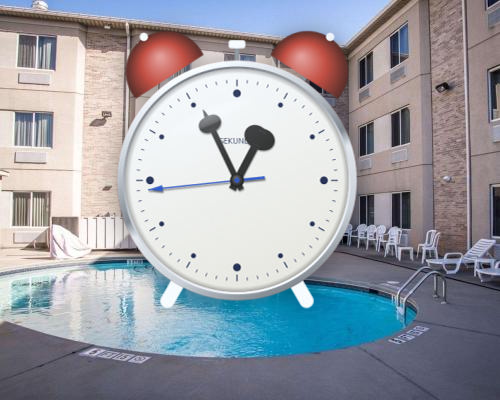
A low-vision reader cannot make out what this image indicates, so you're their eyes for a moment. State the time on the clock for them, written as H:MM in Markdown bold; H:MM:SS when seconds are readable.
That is **12:55:44**
